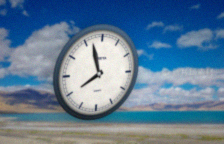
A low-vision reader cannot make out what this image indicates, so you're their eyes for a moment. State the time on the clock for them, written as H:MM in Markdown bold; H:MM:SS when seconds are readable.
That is **7:57**
